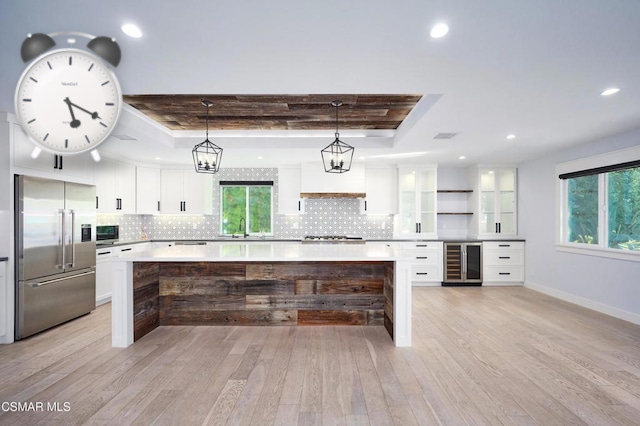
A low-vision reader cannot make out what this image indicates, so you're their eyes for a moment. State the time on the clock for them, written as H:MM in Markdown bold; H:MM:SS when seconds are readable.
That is **5:19**
